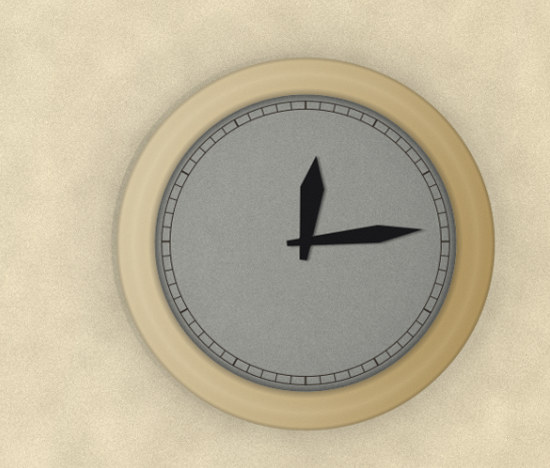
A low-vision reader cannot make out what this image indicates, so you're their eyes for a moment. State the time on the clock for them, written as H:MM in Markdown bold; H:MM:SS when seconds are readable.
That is **12:14**
